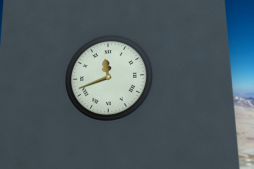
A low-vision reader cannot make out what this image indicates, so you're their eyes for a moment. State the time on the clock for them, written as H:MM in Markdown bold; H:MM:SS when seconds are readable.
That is **11:42**
